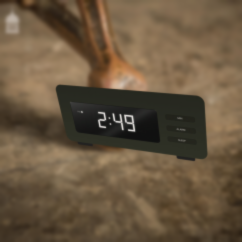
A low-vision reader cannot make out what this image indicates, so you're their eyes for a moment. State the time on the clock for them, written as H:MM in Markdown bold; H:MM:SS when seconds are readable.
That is **2:49**
